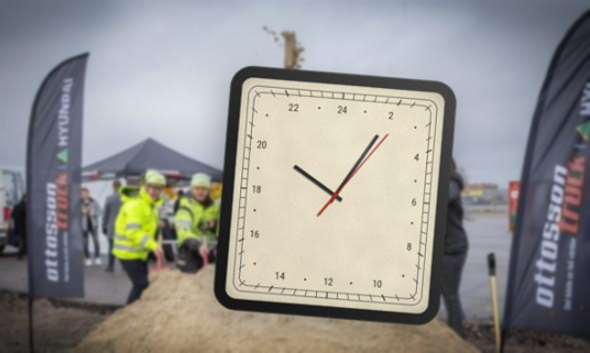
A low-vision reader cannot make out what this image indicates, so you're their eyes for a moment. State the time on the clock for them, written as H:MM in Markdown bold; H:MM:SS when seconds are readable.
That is **20:05:06**
